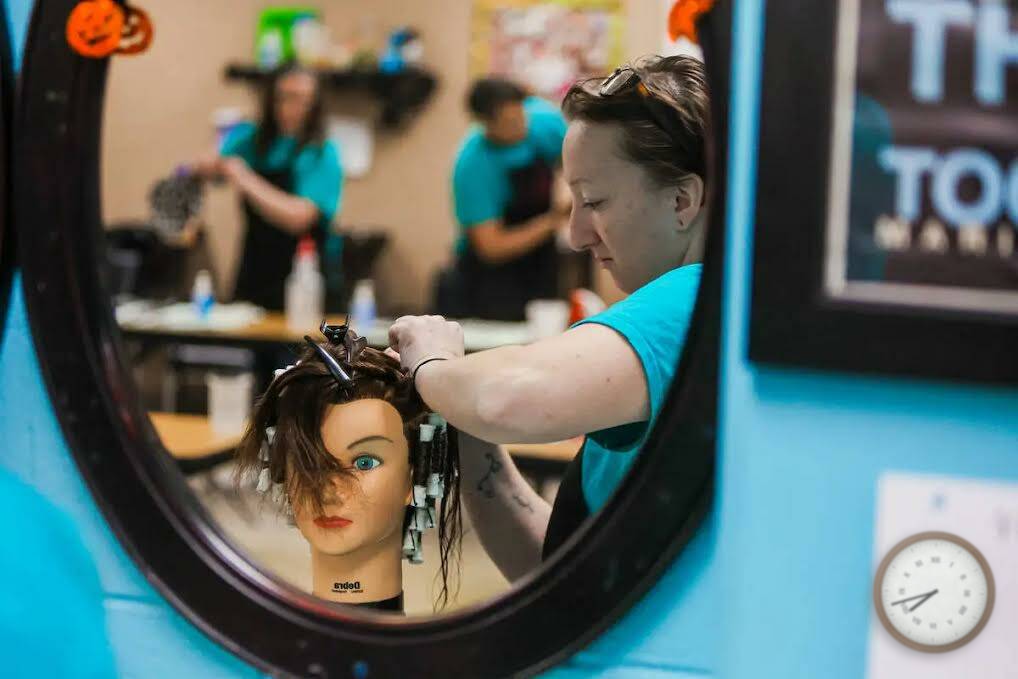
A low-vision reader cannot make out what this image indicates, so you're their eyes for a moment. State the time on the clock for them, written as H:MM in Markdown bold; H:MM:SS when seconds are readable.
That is **7:42**
